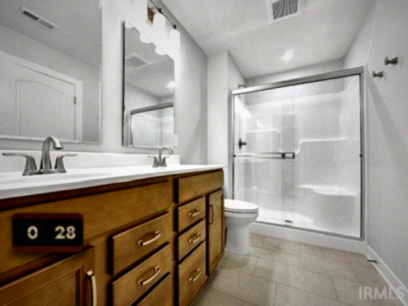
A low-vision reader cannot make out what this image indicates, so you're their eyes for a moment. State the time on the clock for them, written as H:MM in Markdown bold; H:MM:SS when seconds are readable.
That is **0:28**
